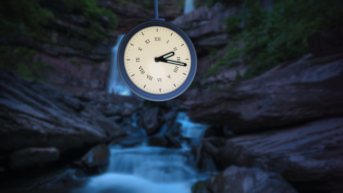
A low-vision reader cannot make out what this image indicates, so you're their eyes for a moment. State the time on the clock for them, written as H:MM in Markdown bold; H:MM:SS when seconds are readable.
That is **2:17**
